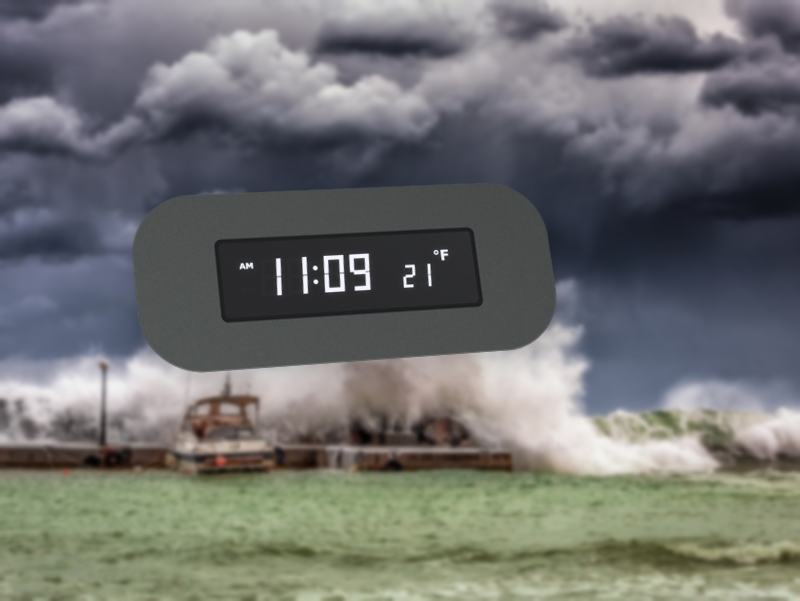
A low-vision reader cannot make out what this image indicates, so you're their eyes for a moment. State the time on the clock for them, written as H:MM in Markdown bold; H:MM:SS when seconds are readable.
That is **11:09**
